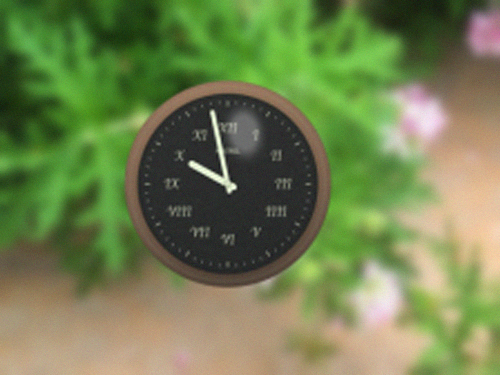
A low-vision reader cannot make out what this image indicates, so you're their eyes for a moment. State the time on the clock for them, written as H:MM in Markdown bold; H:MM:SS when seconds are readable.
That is **9:58**
